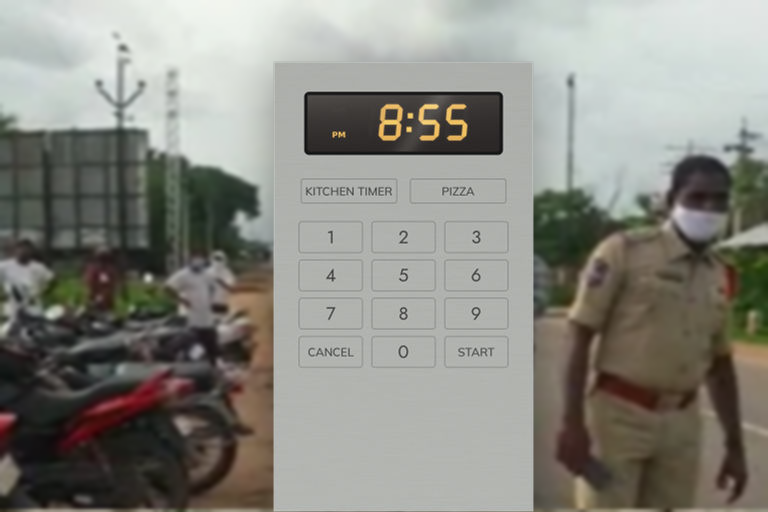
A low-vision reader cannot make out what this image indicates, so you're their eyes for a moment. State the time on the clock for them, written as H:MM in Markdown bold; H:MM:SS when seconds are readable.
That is **8:55**
